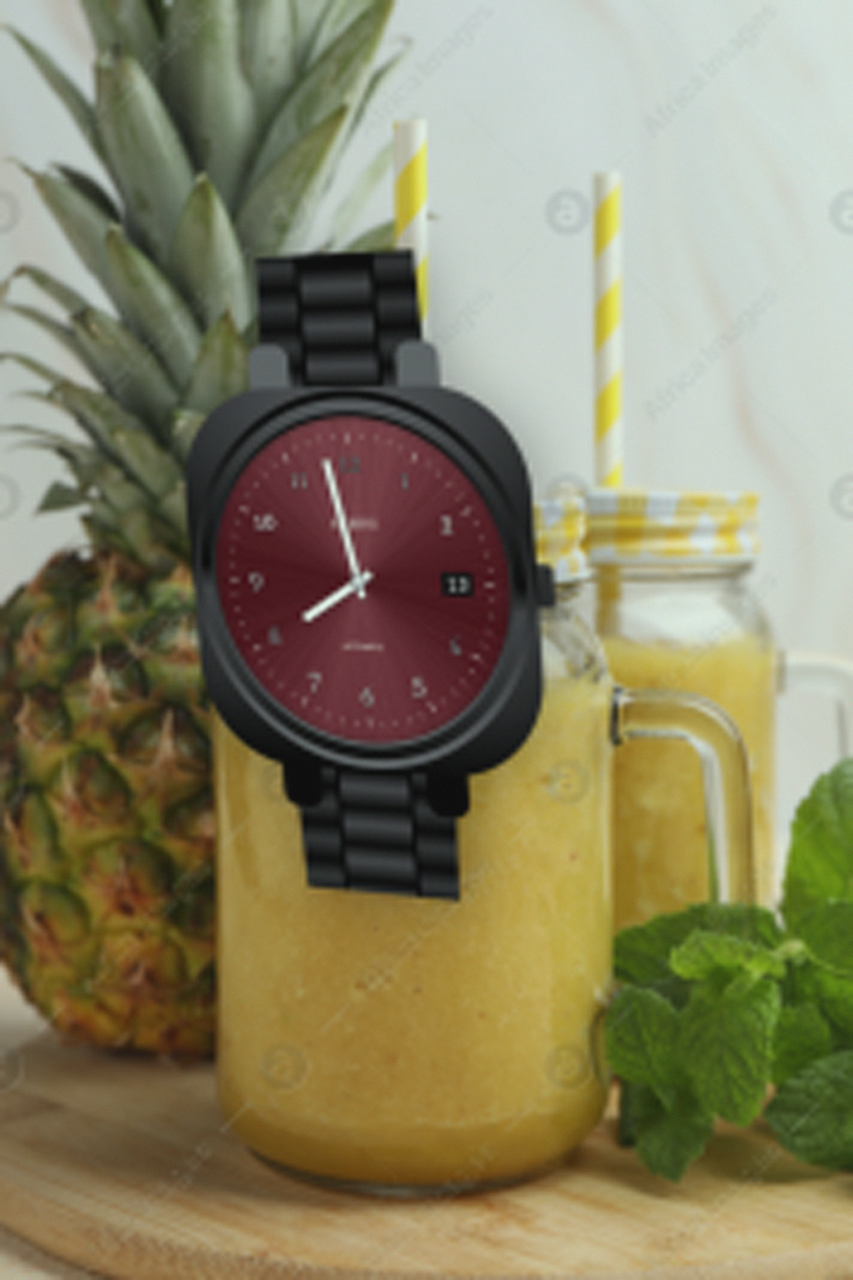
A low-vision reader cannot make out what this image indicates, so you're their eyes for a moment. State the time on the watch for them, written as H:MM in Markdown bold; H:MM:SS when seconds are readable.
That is **7:58**
